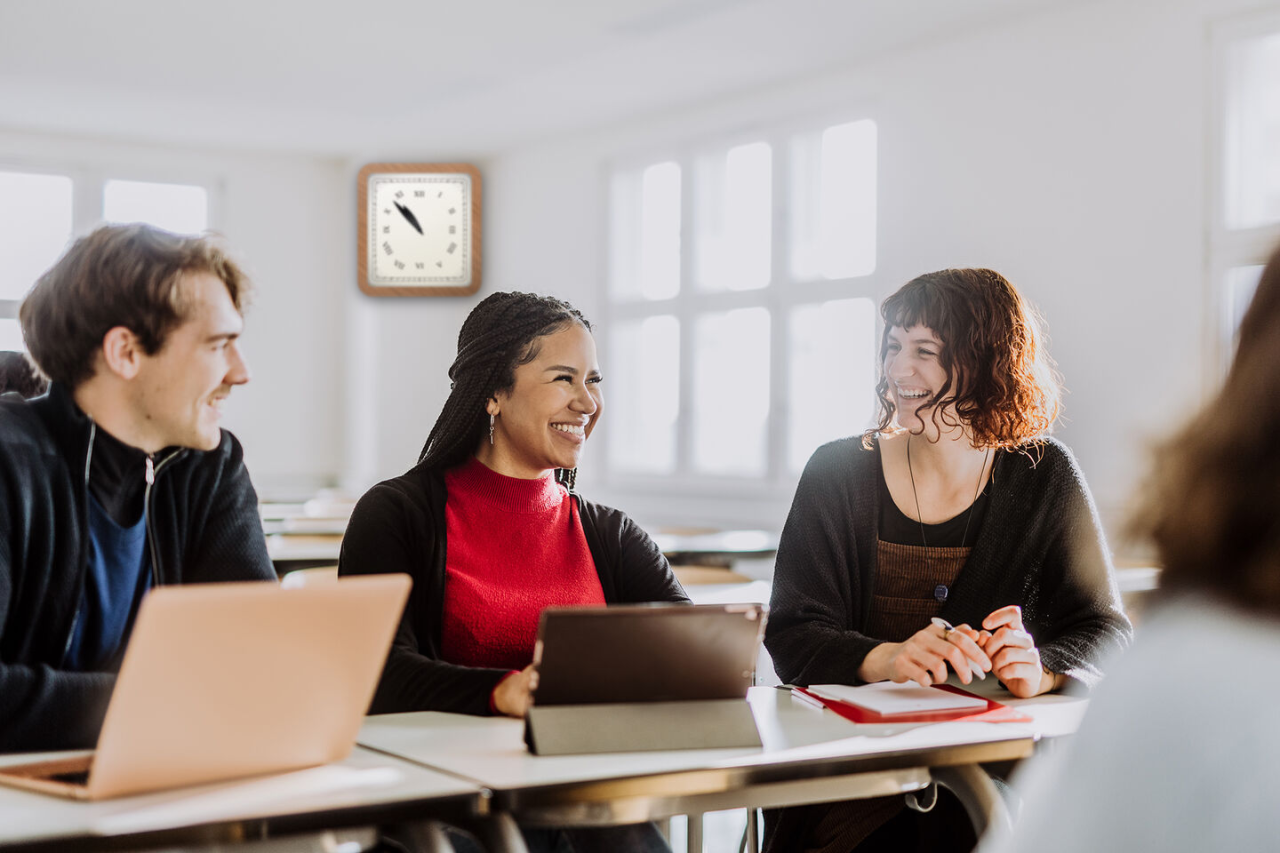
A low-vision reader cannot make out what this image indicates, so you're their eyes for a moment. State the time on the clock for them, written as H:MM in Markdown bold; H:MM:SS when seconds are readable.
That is **10:53**
